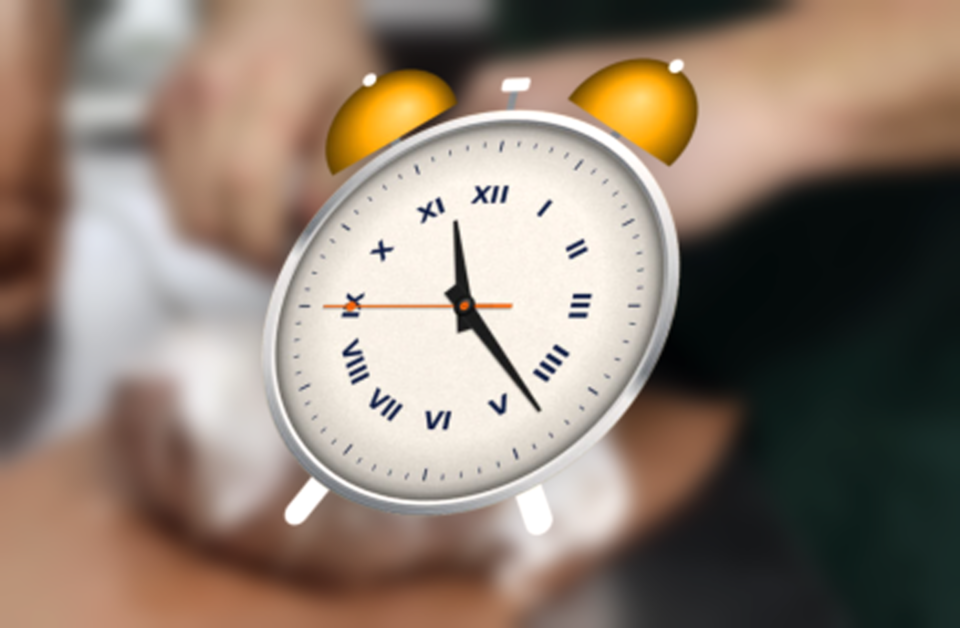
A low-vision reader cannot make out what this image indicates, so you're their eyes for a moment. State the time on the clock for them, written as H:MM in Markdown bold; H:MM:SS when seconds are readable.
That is **11:22:45**
